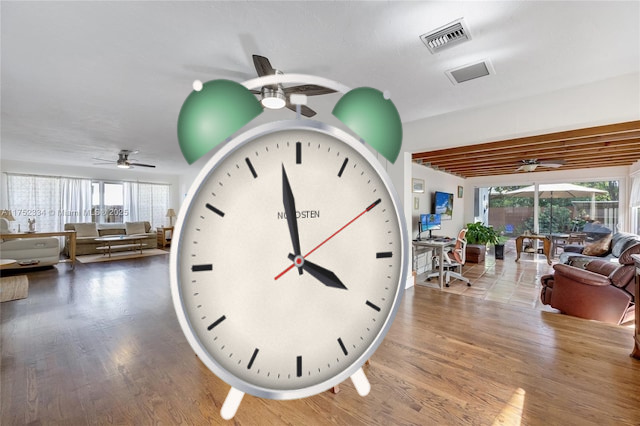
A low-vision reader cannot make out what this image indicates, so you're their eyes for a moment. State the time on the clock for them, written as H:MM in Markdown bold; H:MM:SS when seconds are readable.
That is **3:58:10**
